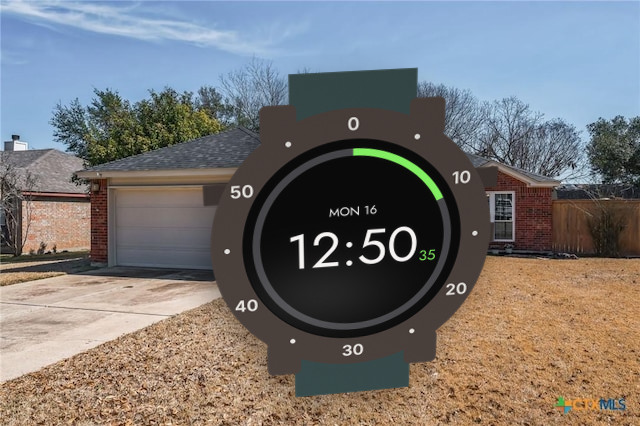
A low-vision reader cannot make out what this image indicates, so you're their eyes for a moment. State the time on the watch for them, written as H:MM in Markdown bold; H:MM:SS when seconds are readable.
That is **12:50:35**
